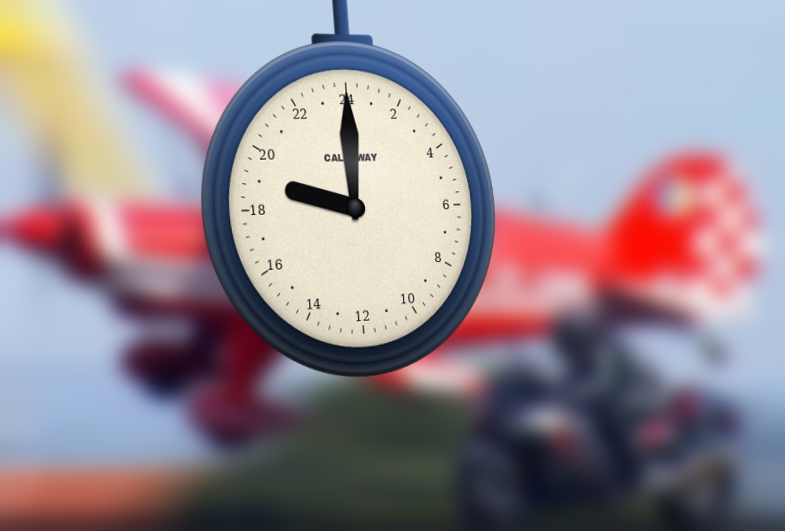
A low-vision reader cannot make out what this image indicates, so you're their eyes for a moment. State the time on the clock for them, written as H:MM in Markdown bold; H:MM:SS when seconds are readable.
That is **19:00**
